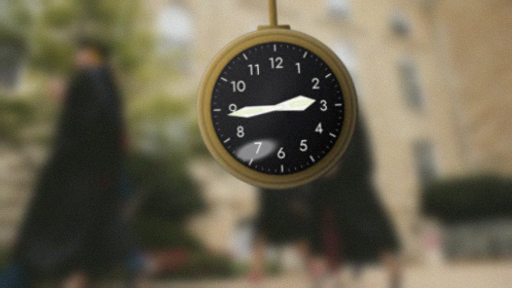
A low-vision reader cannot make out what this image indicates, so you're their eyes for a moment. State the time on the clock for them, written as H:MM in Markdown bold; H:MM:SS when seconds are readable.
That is **2:44**
